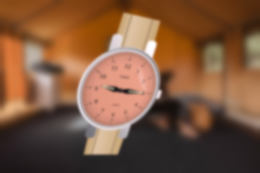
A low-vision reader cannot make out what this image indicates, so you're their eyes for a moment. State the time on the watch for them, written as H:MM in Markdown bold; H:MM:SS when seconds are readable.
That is **9:15**
